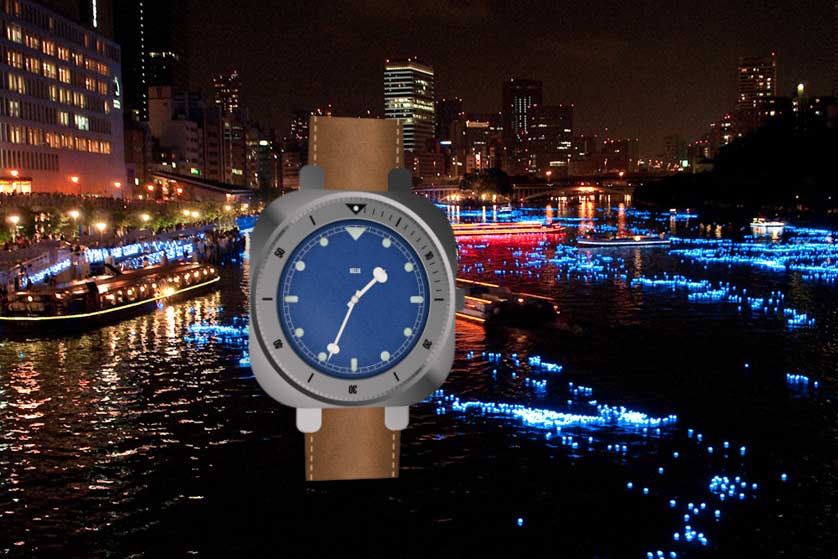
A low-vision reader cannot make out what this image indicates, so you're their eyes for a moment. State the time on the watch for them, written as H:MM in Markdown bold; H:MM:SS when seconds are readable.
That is **1:34**
